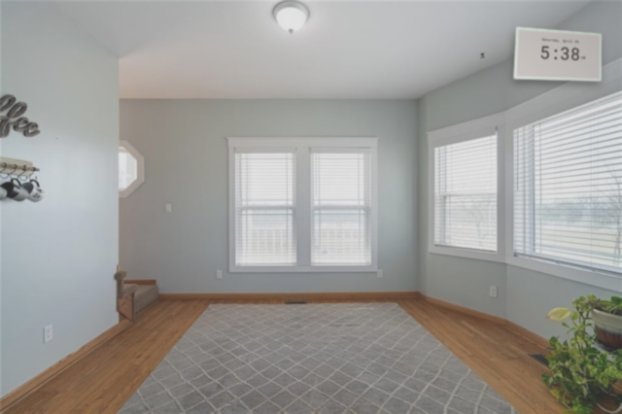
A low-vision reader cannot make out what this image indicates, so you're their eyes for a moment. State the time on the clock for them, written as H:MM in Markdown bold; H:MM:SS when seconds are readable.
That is **5:38**
